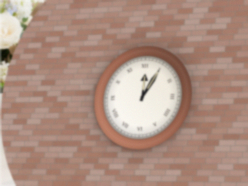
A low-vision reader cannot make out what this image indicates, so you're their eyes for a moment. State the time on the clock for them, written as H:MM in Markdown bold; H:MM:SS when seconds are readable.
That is **12:05**
